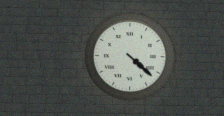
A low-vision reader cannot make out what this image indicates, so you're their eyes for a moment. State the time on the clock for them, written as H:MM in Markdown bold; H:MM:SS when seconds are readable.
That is **4:22**
